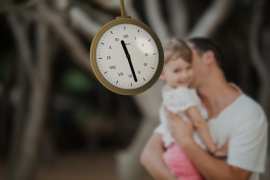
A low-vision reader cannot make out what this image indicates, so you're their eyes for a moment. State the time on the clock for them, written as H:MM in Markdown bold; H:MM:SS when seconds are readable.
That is **11:28**
